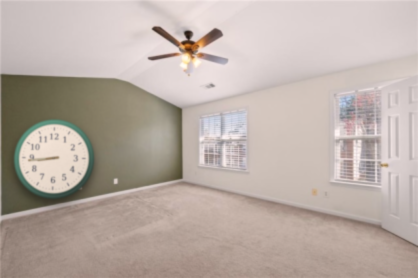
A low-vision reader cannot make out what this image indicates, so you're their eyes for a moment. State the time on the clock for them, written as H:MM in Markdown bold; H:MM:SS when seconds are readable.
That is **8:44**
